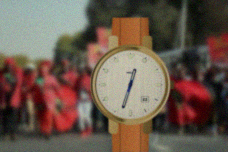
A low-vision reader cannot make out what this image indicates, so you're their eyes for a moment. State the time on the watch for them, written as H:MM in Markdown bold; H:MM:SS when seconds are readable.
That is **12:33**
